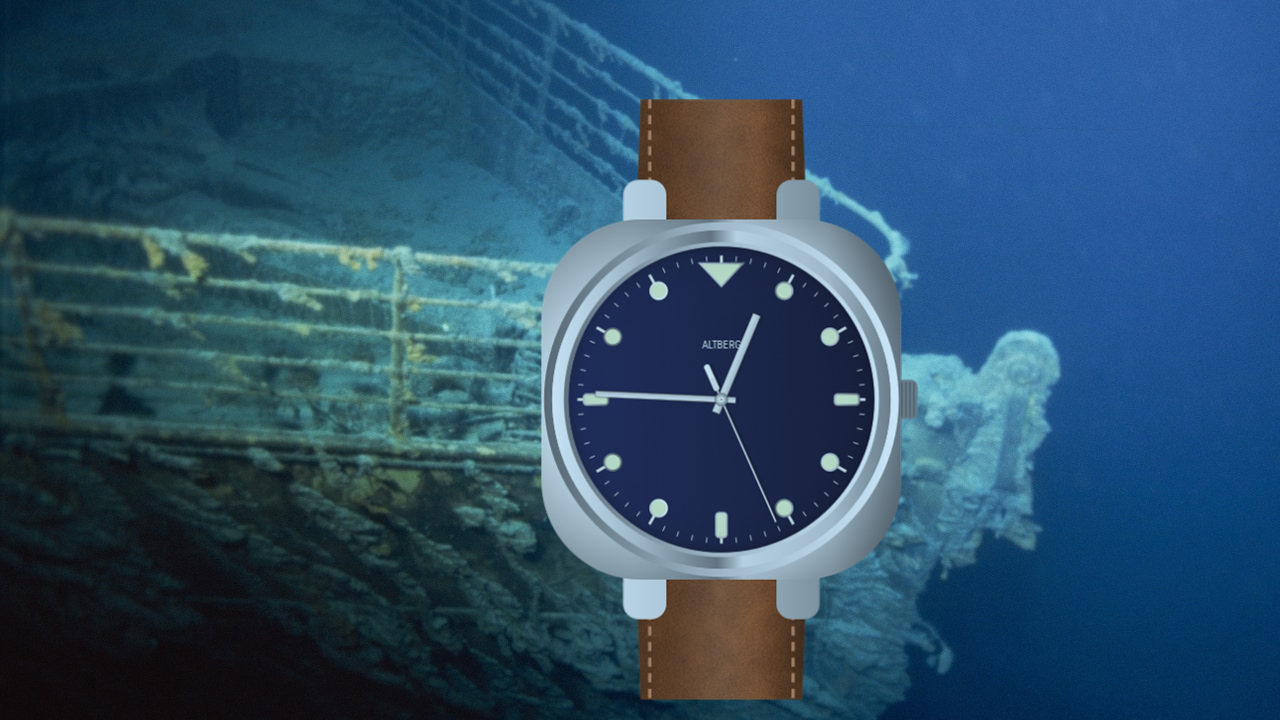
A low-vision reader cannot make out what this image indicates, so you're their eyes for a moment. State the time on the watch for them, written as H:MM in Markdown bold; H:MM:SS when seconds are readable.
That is **12:45:26**
